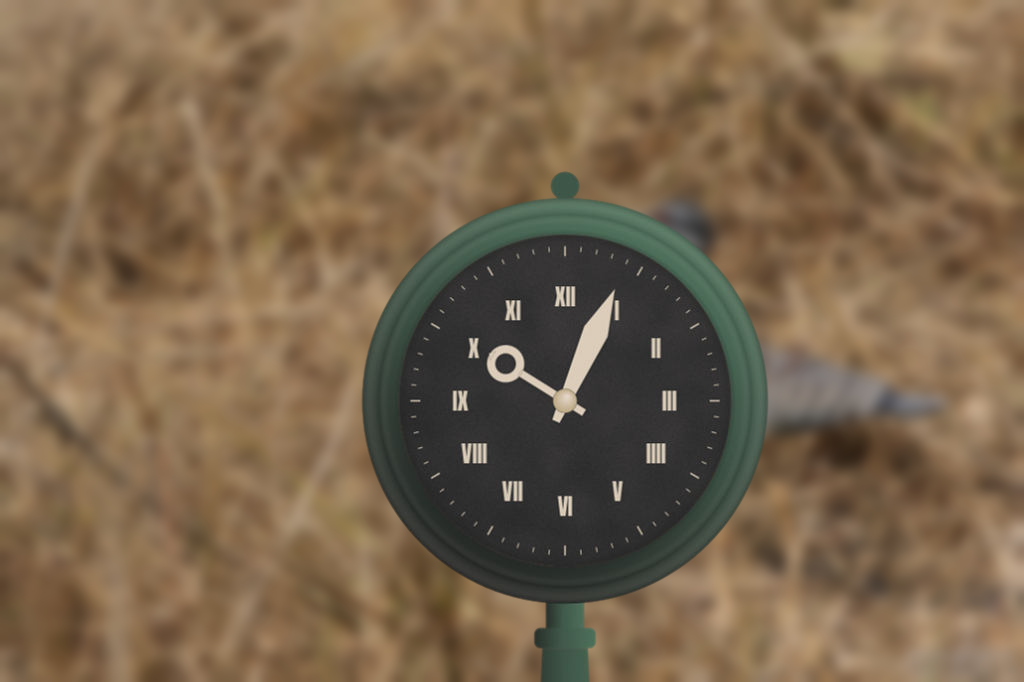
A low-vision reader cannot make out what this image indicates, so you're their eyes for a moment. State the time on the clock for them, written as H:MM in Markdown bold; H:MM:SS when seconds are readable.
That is **10:04**
